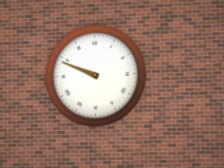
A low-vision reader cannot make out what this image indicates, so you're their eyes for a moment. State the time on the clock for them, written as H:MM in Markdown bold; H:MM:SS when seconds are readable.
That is **9:49**
